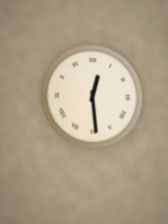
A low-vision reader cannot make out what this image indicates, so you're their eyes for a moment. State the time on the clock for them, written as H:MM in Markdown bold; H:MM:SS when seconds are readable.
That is **12:29**
